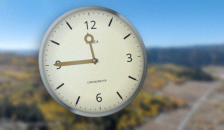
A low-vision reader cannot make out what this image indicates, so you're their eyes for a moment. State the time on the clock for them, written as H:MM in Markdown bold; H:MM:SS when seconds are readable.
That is **11:45**
